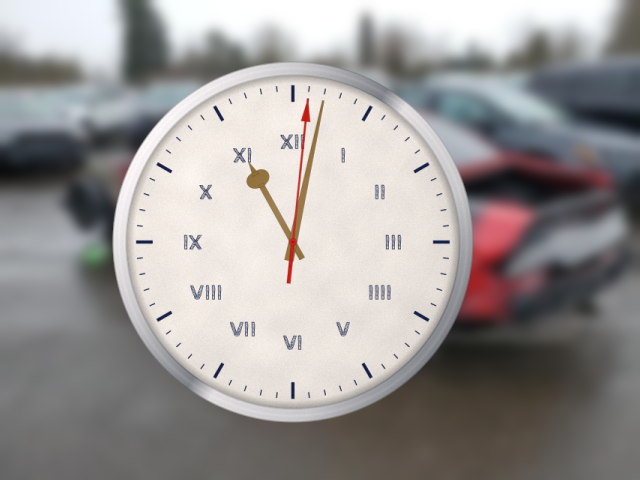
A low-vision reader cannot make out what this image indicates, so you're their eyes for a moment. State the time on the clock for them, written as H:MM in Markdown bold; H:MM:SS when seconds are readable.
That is **11:02:01**
